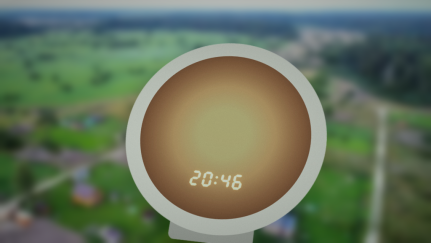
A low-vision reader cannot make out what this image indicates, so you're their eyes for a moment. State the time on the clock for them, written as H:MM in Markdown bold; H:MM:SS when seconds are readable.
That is **20:46**
